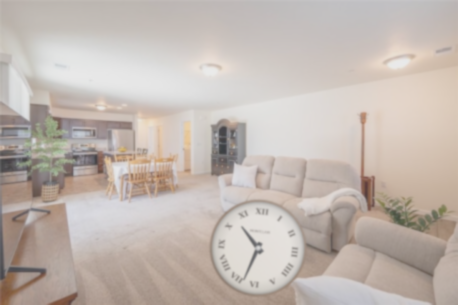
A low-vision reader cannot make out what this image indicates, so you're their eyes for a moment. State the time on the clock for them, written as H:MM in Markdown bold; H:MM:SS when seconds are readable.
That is **10:33**
